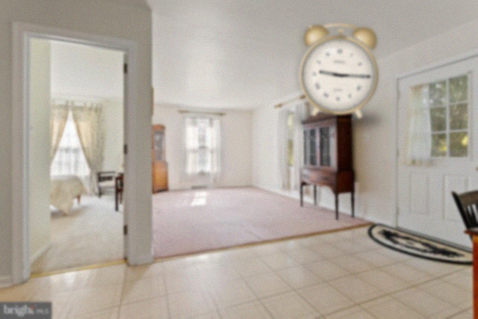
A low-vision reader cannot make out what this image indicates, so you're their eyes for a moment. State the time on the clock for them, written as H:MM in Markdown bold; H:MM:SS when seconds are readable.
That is **9:15**
